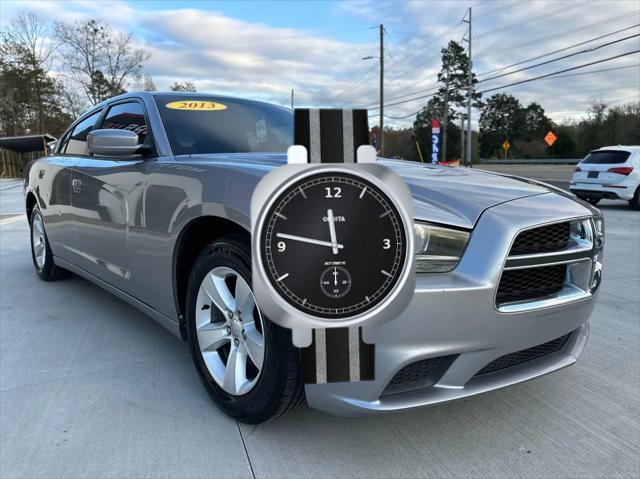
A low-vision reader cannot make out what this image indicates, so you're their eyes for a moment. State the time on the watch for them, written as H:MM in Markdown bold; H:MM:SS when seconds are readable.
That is **11:47**
